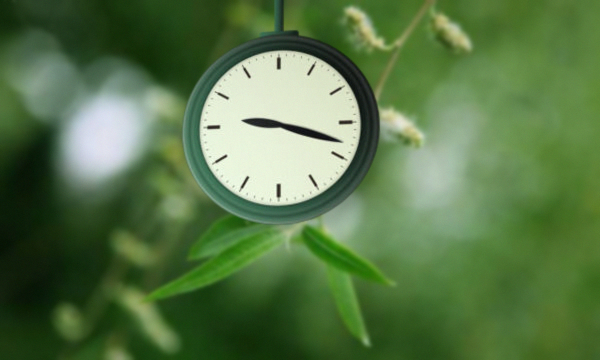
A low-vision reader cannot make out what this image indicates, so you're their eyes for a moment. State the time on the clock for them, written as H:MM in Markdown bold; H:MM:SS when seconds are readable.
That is **9:18**
